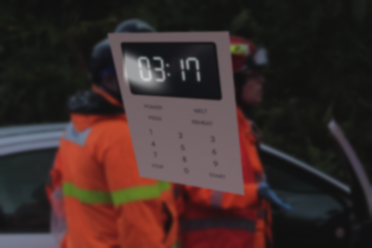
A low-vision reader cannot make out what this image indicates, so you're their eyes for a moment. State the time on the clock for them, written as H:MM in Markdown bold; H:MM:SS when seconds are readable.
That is **3:17**
